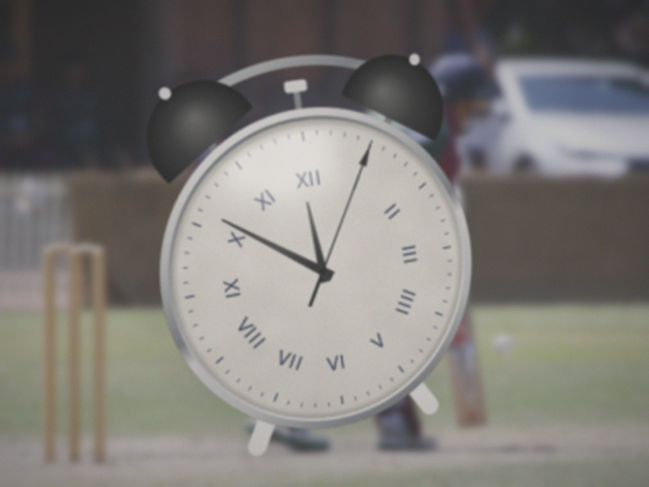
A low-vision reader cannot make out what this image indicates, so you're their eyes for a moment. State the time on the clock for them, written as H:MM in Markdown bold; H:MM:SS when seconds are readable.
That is **11:51:05**
